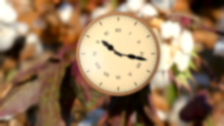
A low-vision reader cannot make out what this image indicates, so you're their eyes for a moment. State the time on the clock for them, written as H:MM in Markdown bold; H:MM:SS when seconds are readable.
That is **10:17**
